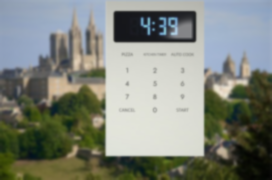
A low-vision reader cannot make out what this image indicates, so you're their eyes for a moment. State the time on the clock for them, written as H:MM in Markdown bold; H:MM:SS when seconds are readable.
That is **4:39**
